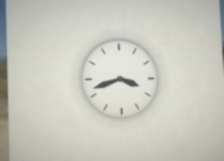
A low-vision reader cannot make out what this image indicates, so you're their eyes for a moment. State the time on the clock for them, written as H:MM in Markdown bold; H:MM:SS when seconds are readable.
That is **3:42**
